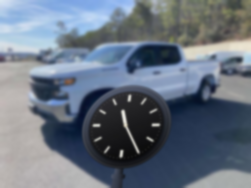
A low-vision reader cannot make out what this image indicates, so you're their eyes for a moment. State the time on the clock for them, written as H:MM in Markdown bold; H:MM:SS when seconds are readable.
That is **11:25**
